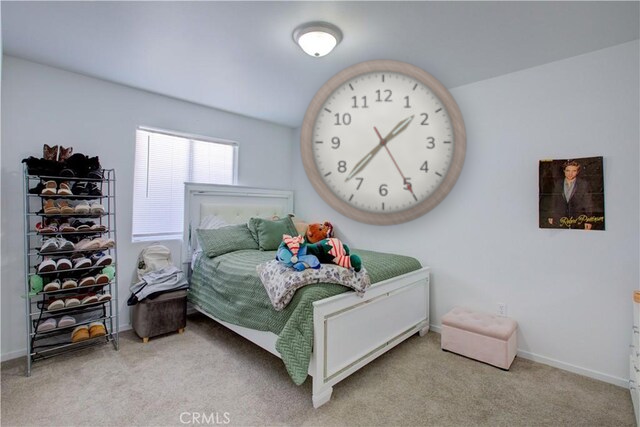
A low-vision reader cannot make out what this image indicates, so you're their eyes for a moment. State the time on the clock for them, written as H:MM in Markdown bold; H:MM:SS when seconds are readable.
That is **1:37:25**
